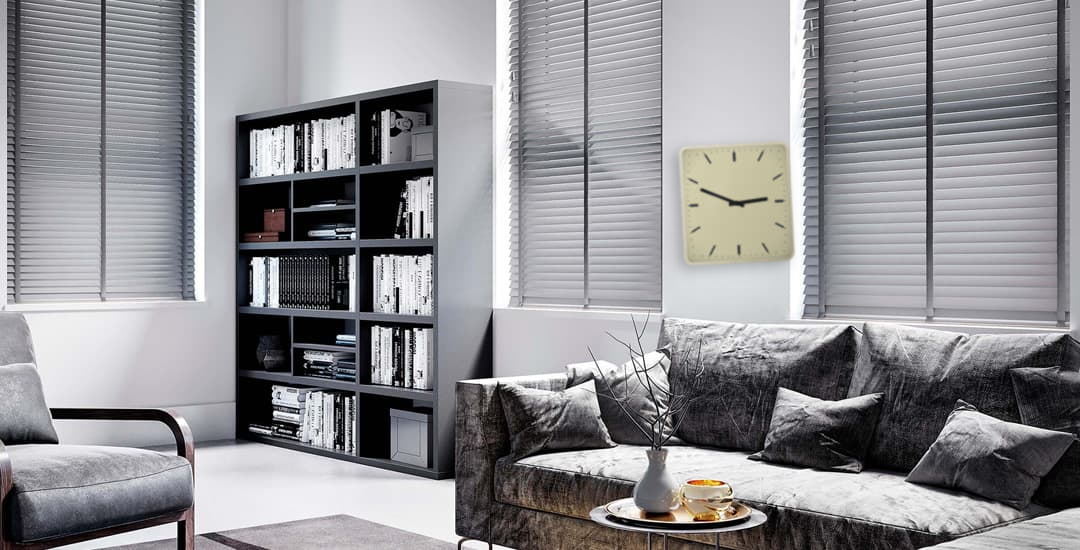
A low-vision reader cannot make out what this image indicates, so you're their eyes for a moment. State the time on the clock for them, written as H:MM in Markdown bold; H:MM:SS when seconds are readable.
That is **2:49**
